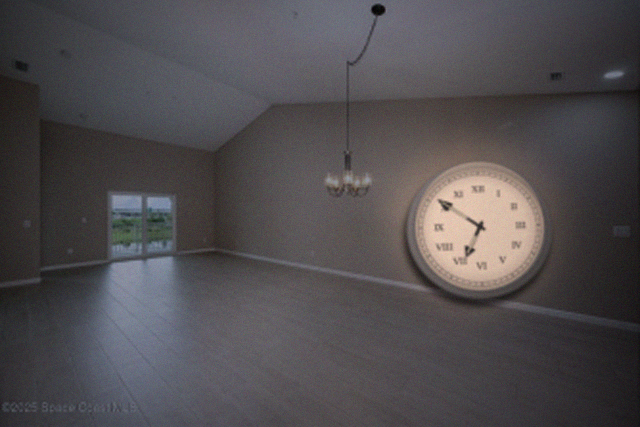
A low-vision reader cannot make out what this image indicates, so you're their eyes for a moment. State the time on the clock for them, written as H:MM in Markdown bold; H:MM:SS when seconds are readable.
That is **6:51**
